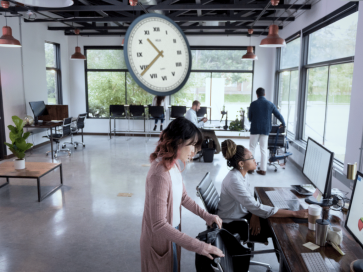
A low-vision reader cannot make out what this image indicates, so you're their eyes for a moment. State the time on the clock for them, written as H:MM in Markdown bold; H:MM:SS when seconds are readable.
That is **10:39**
